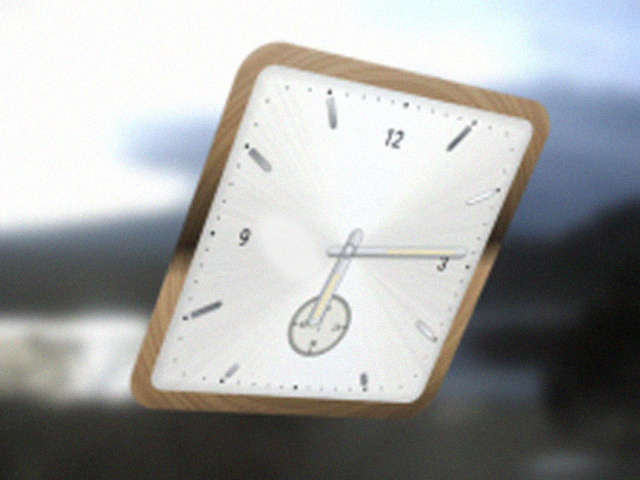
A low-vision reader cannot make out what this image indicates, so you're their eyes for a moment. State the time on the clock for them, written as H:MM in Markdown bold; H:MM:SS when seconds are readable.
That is **6:14**
